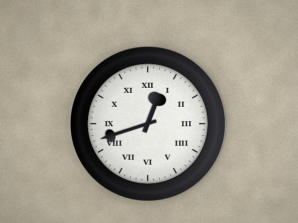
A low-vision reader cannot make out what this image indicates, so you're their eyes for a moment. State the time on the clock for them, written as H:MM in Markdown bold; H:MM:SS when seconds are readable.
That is **12:42**
